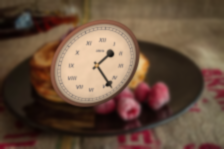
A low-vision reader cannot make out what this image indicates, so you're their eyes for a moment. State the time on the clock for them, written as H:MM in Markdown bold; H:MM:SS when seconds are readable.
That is **1:23**
